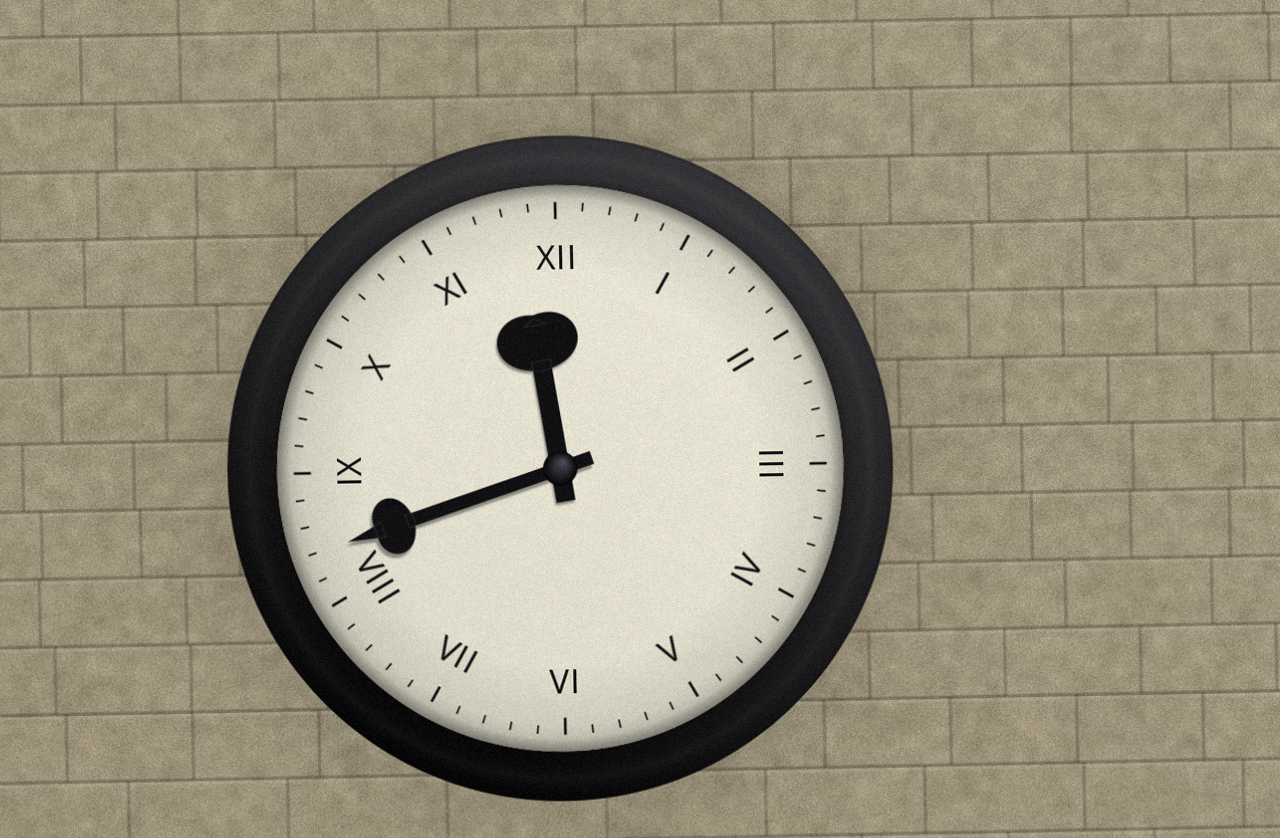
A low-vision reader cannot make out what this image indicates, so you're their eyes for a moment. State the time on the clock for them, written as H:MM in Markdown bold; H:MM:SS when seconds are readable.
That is **11:42**
